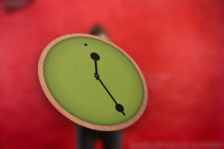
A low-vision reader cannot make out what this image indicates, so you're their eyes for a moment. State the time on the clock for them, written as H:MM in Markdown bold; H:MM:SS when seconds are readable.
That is **12:27**
